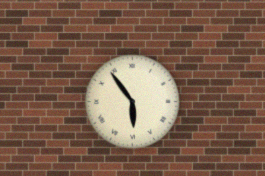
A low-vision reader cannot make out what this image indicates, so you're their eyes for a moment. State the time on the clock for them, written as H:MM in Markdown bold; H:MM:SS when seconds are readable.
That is **5:54**
